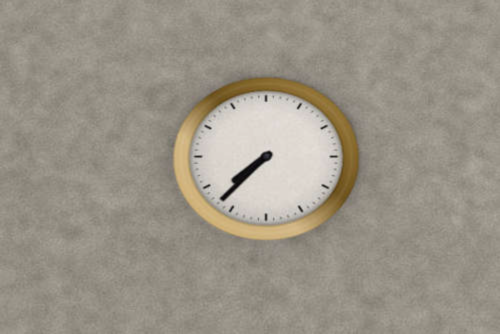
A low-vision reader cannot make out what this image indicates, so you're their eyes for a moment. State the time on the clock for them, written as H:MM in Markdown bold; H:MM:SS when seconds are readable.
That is **7:37**
